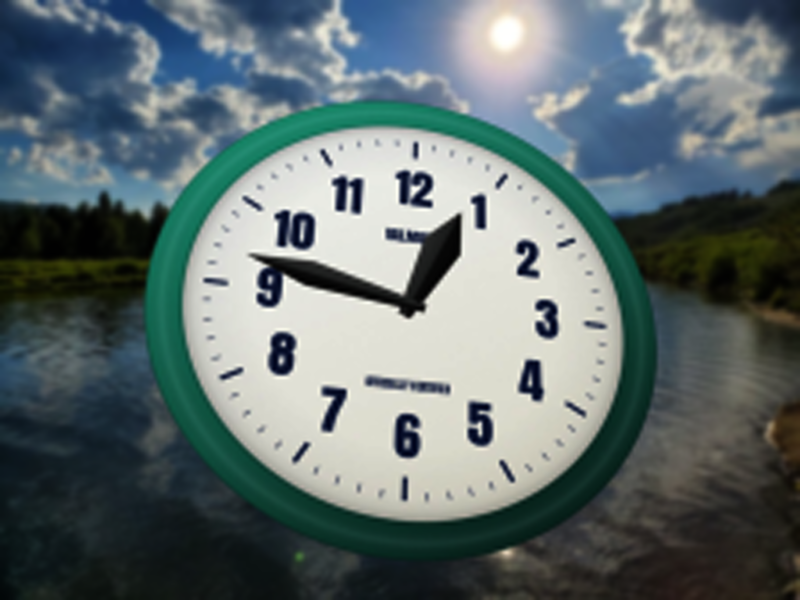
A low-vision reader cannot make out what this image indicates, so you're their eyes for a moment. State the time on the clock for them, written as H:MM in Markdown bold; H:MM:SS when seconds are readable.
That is **12:47**
